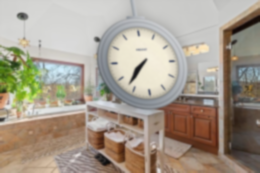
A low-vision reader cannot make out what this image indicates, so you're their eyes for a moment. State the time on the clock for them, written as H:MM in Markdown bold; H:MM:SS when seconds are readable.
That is **7:37**
